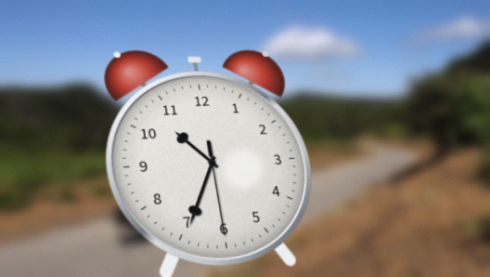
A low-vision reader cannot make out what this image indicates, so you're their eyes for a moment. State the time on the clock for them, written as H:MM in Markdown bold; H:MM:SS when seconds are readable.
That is **10:34:30**
